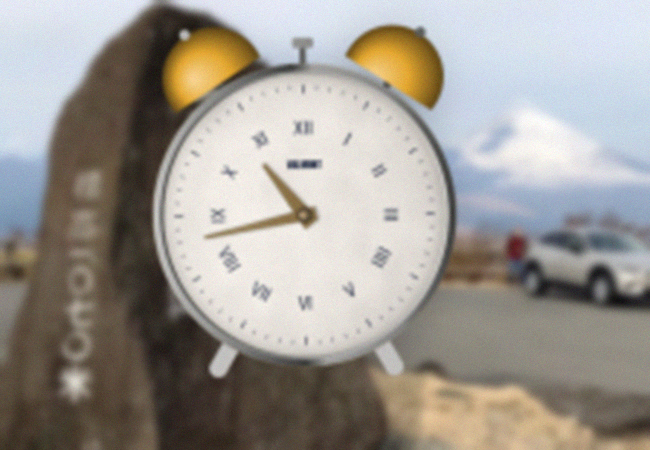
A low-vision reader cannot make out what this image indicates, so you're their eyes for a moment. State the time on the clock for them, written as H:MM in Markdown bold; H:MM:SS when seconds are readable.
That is **10:43**
